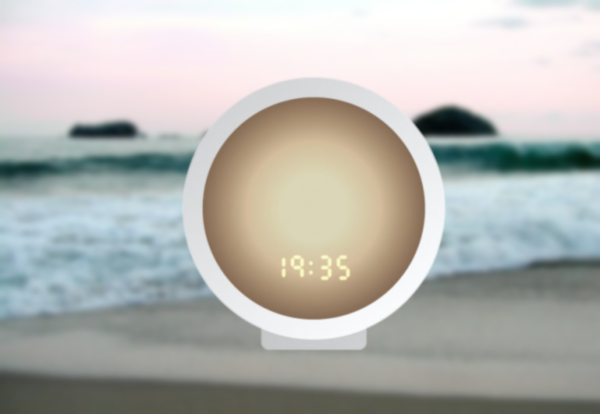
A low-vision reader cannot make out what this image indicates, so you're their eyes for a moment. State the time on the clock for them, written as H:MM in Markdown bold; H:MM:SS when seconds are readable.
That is **19:35**
